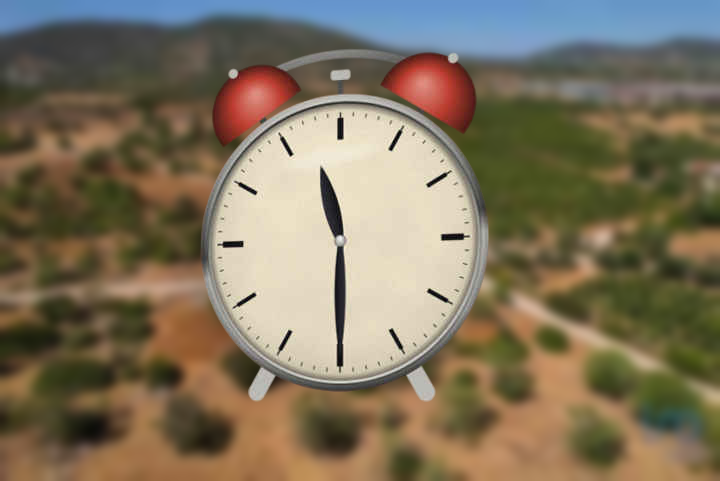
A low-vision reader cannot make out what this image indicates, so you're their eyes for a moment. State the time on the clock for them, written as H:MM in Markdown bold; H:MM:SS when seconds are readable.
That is **11:30**
